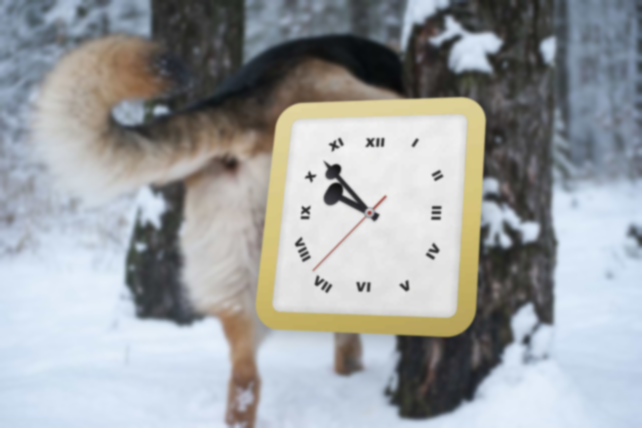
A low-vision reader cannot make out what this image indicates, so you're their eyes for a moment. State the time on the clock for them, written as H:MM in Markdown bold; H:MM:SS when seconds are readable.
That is **9:52:37**
